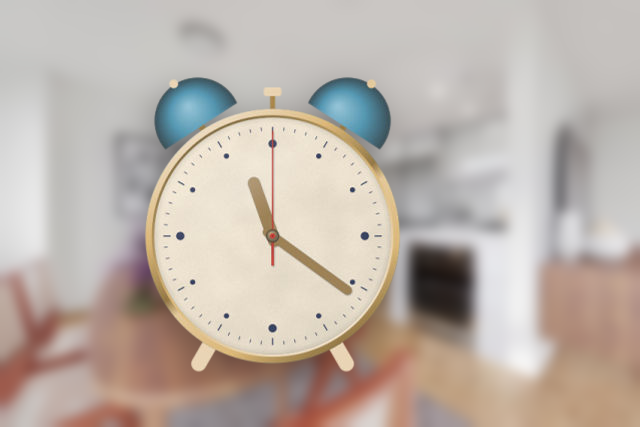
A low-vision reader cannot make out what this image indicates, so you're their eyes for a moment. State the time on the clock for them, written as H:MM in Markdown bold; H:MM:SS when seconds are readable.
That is **11:21:00**
